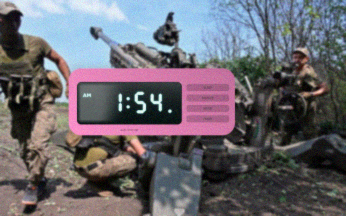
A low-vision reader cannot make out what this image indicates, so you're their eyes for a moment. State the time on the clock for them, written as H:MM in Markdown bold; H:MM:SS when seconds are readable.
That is **1:54**
